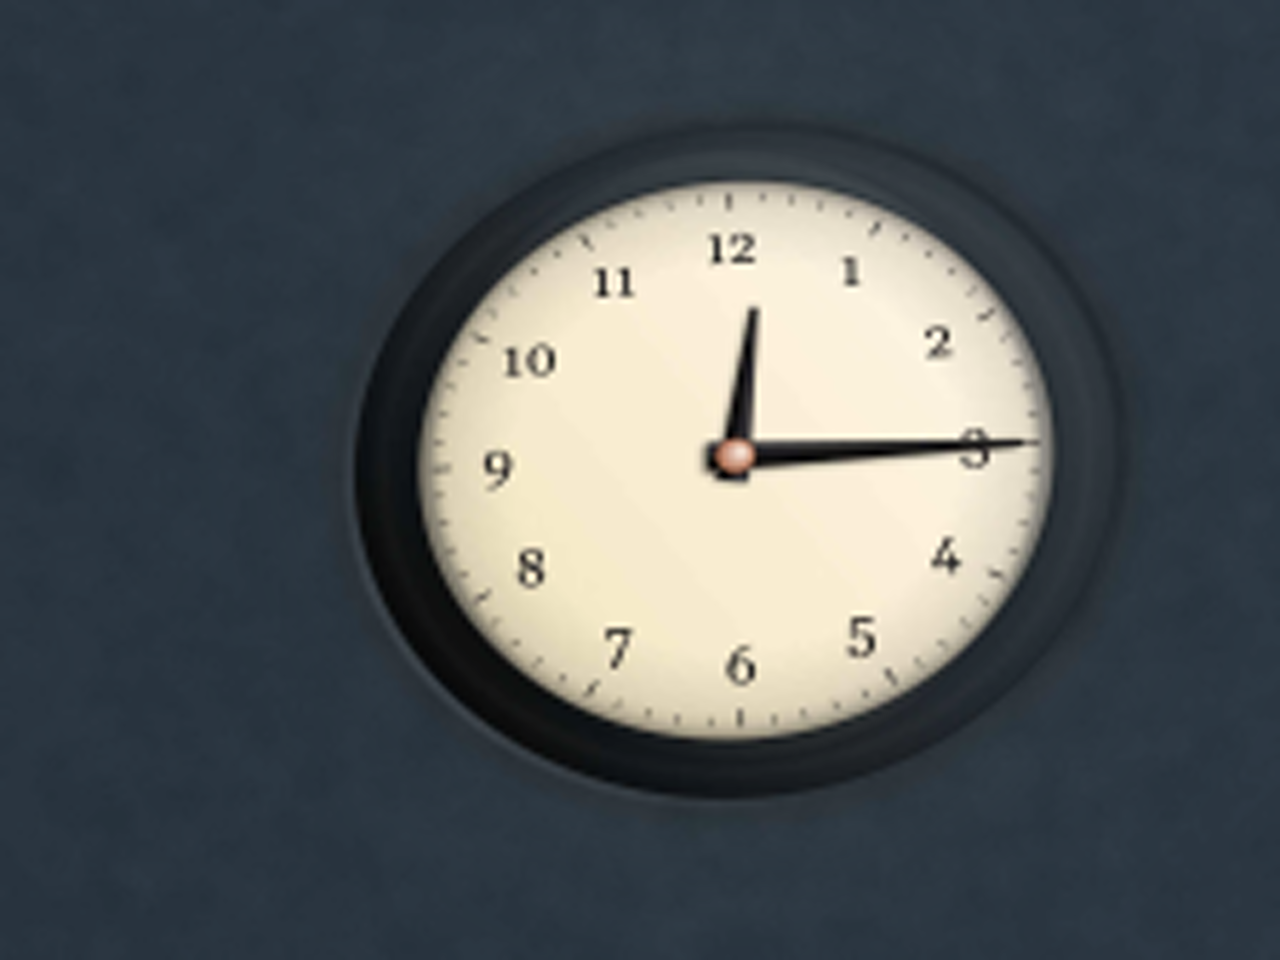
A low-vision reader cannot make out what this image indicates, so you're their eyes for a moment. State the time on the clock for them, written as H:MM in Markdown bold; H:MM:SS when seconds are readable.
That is **12:15**
